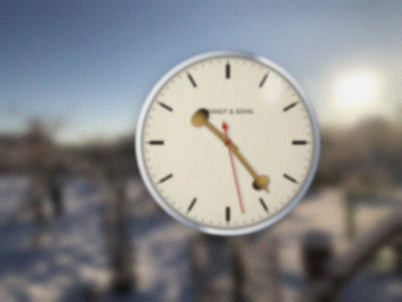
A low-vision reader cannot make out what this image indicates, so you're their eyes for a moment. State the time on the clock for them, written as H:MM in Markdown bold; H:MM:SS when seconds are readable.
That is **10:23:28**
